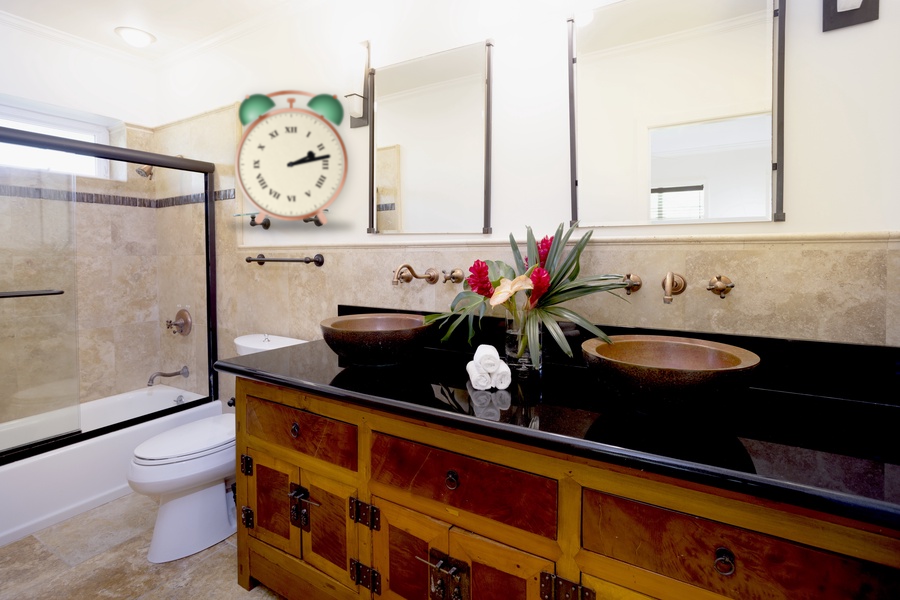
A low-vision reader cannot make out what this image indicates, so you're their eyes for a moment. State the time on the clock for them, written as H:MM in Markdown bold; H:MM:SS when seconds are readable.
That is **2:13**
